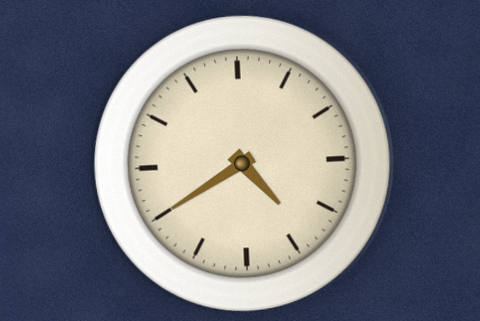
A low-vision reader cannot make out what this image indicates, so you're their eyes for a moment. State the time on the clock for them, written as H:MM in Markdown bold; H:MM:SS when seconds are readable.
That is **4:40**
